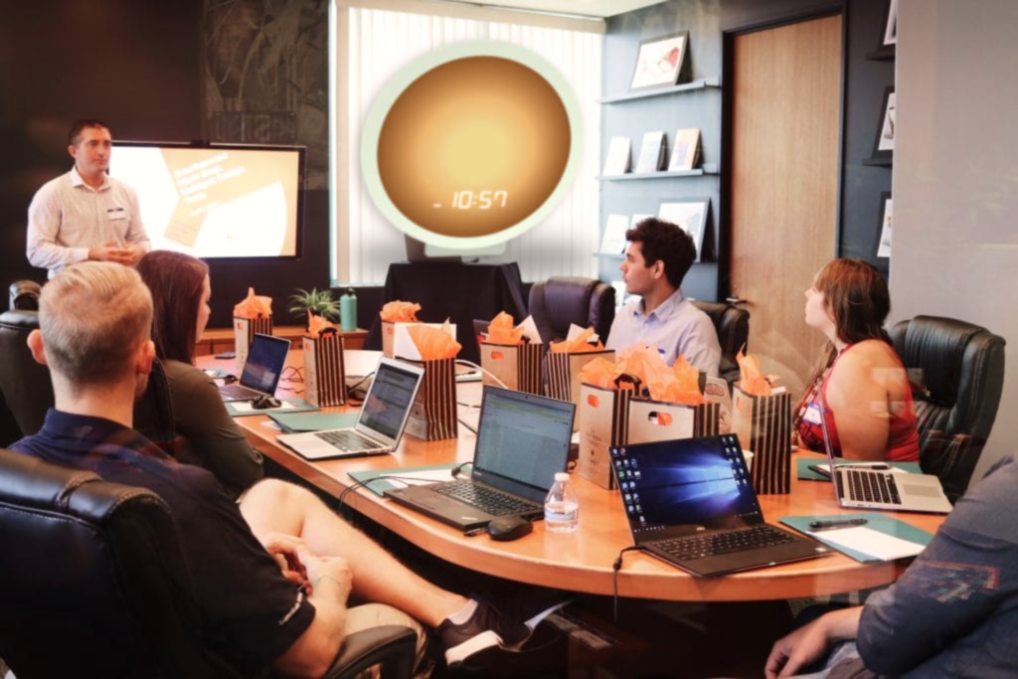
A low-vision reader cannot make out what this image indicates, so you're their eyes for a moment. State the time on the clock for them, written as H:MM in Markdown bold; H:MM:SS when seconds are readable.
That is **10:57**
